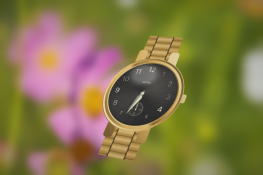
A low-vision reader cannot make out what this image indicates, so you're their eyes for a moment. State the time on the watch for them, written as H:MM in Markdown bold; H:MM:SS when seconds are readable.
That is **6:33**
